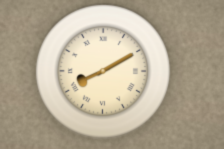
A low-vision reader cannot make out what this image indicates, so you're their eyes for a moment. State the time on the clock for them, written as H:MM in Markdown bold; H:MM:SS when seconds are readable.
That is **8:10**
